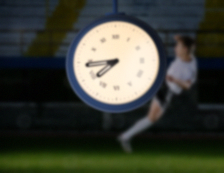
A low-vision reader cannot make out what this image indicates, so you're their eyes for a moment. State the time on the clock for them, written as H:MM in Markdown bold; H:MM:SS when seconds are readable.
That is **7:44**
